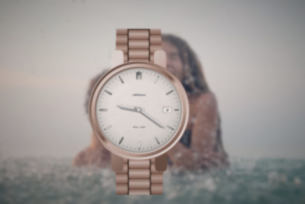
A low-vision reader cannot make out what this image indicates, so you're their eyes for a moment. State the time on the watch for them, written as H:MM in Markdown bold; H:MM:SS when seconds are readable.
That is **9:21**
